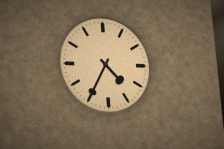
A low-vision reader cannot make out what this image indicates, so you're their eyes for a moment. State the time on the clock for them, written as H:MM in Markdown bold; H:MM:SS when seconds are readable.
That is **4:35**
